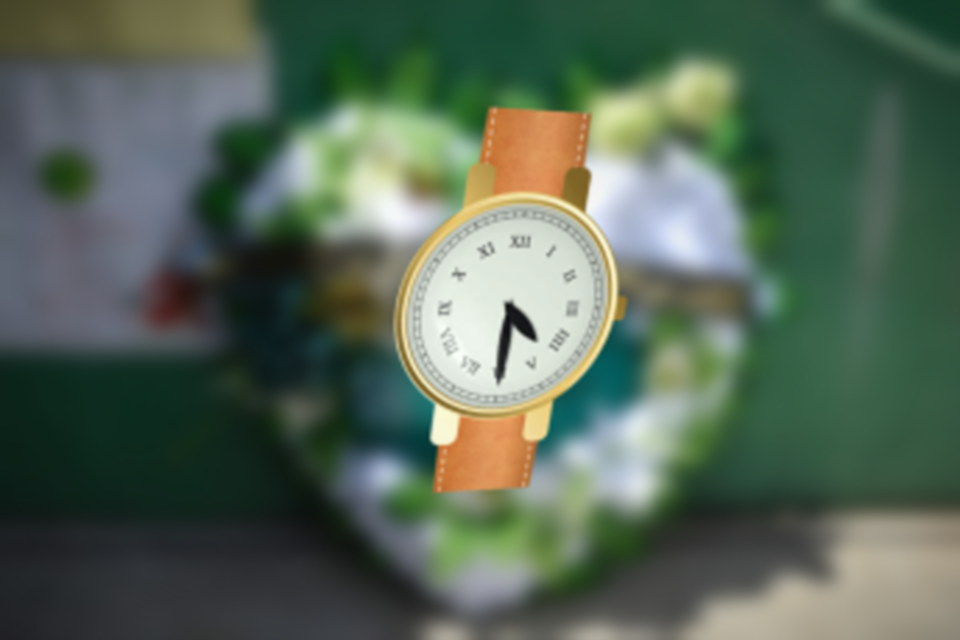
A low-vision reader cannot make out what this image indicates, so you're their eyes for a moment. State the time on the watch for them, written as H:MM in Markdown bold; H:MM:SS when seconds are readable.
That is **4:30**
